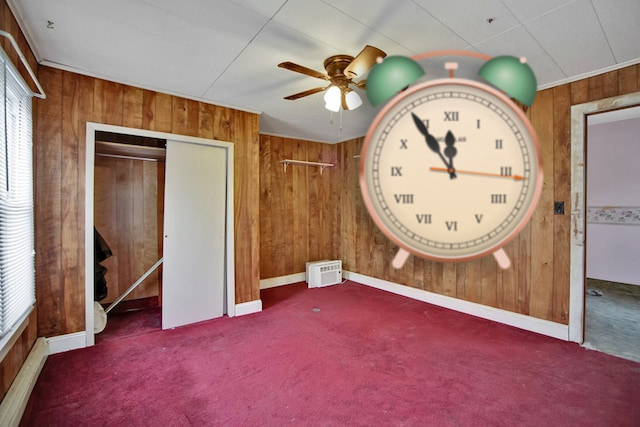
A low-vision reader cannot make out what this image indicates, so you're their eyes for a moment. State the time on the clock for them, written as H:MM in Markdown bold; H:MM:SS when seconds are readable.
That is **11:54:16**
